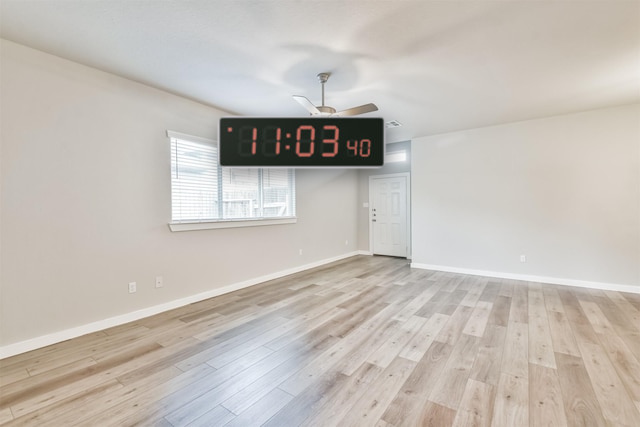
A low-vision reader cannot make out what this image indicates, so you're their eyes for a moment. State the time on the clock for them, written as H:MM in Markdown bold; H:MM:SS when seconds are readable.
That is **11:03:40**
